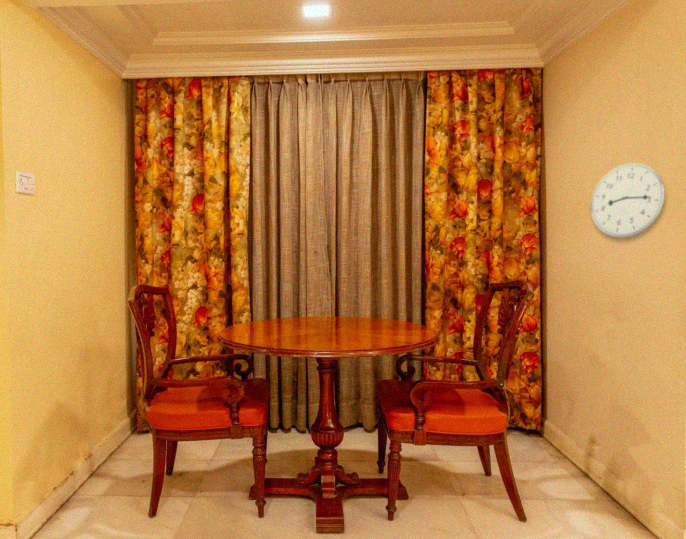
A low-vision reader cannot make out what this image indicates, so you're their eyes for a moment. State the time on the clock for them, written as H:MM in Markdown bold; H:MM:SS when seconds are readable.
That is **8:14**
